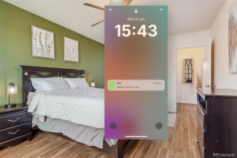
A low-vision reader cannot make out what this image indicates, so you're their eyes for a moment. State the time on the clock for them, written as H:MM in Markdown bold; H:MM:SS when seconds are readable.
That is **15:43**
